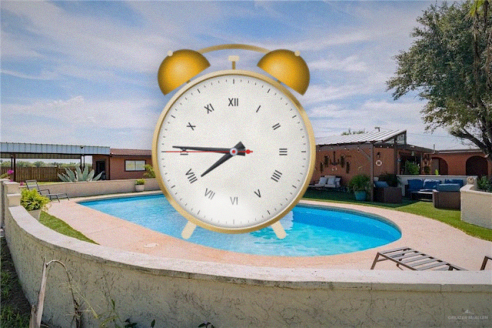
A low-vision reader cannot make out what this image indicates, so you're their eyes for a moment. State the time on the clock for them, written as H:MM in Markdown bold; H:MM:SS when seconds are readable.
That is **7:45:45**
